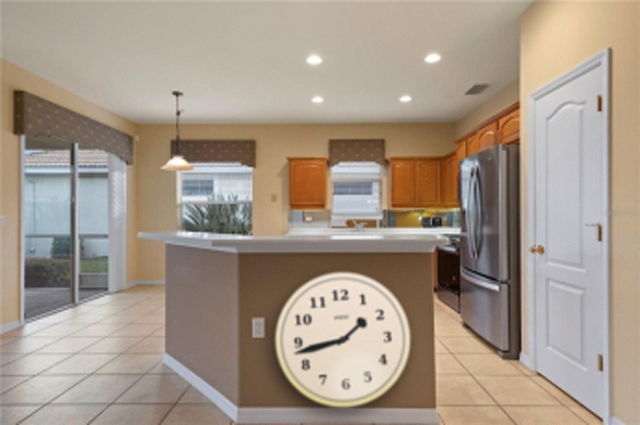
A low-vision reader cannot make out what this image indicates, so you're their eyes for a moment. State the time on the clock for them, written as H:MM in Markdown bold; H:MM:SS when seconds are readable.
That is **1:43**
